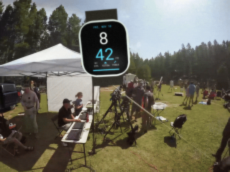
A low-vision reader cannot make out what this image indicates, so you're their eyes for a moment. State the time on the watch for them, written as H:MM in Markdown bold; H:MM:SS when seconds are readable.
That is **8:42**
